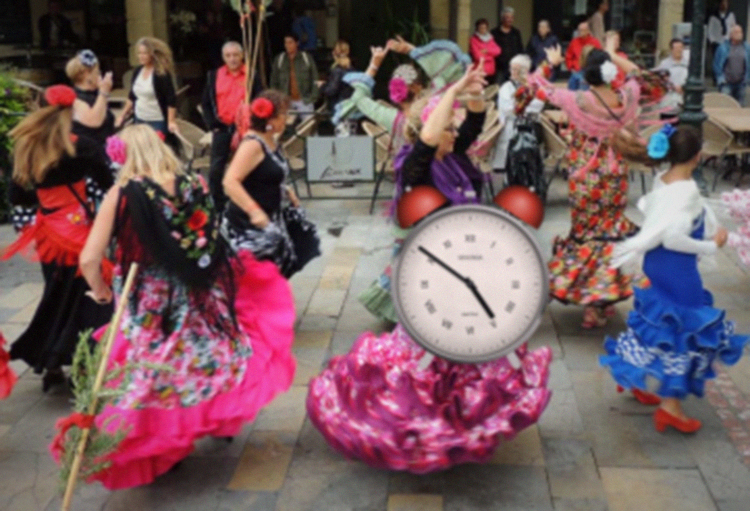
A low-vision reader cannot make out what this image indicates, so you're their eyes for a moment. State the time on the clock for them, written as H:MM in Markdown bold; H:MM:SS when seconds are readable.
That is **4:51**
